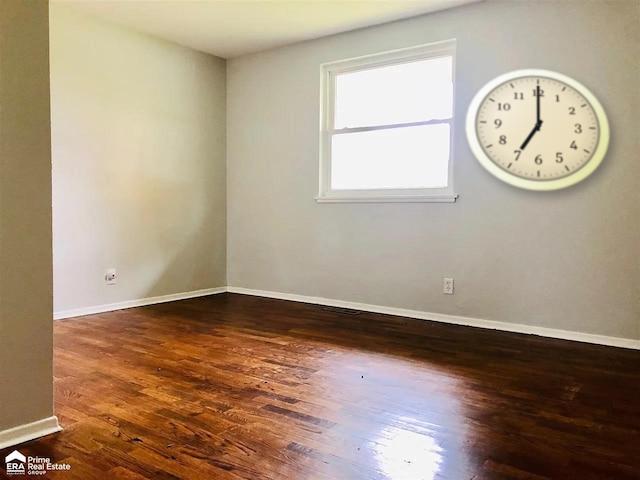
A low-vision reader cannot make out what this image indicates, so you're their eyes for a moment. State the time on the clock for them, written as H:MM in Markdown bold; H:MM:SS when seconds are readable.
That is **7:00**
